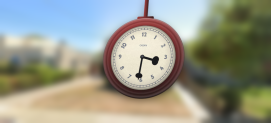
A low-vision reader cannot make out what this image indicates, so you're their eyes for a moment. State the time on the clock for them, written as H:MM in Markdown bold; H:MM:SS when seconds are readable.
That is **3:31**
